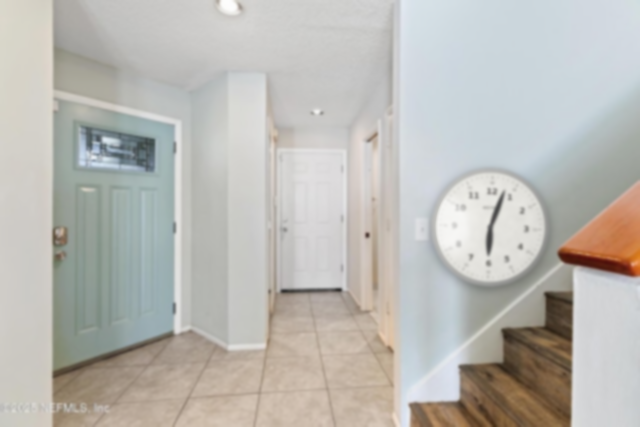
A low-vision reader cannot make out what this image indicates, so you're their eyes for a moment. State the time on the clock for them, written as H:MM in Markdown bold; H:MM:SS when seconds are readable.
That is **6:03**
